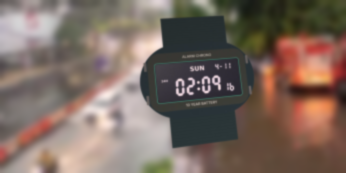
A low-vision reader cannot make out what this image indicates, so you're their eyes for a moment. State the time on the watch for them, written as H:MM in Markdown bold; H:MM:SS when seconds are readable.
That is **2:09**
